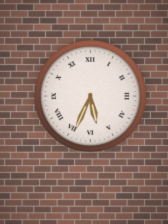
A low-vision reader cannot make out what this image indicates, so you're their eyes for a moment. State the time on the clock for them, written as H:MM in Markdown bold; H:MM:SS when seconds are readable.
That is **5:34**
